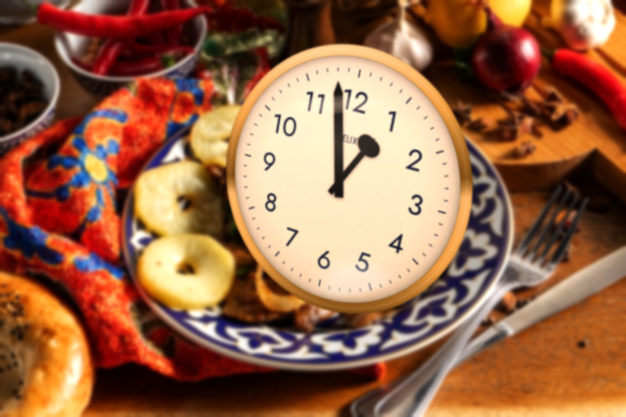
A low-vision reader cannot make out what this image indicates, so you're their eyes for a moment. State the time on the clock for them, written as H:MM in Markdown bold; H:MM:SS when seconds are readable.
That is **12:58**
